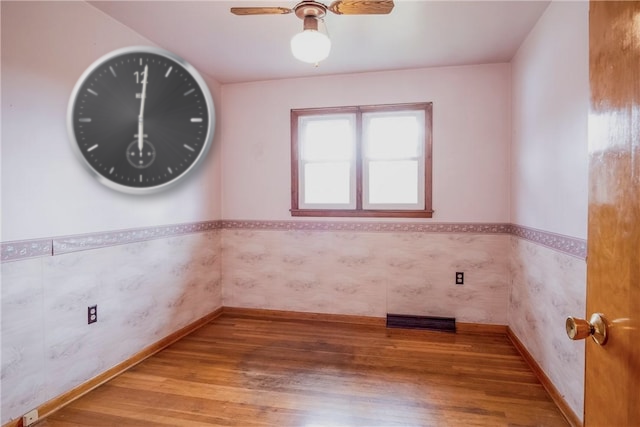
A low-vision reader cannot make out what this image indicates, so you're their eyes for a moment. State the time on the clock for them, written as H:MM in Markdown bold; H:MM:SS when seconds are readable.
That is **6:01**
